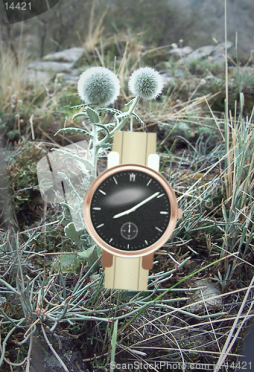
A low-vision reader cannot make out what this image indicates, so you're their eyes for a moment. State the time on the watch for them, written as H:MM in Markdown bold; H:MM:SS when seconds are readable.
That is **8:09**
